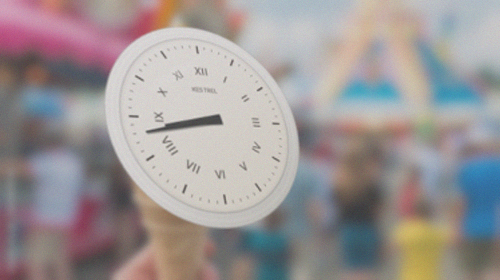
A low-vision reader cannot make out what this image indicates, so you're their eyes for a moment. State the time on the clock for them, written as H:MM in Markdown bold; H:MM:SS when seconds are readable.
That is **8:43**
